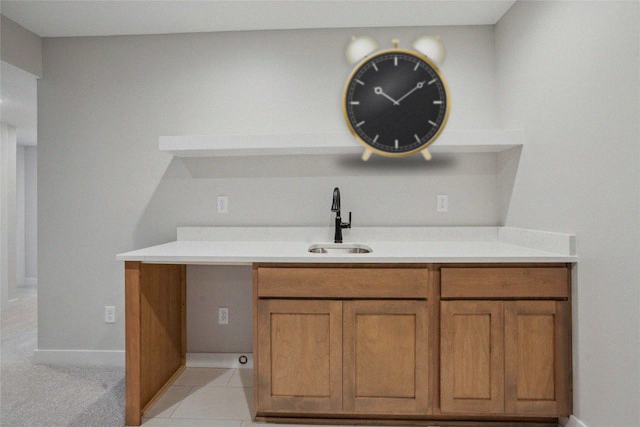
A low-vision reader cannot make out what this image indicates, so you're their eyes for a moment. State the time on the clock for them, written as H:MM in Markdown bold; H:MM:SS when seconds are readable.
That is **10:09**
